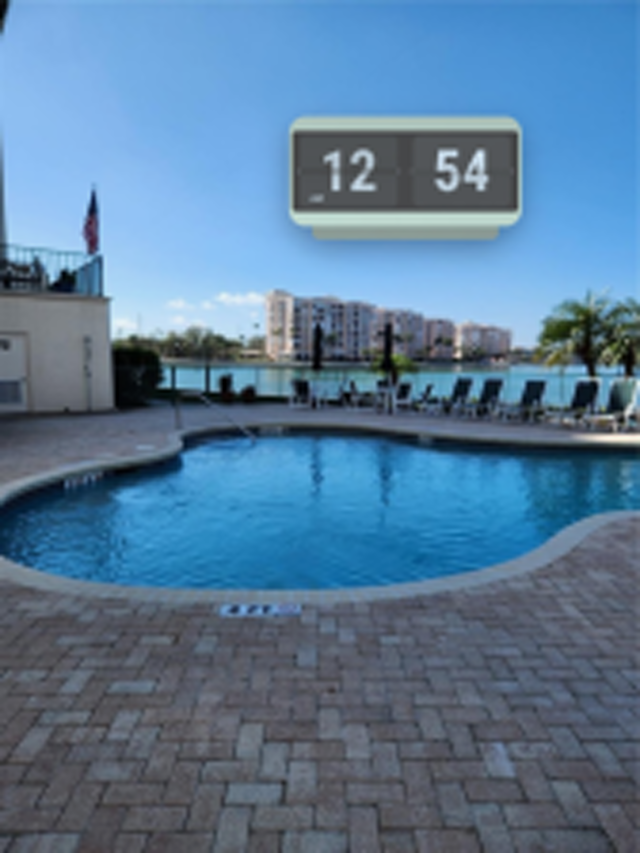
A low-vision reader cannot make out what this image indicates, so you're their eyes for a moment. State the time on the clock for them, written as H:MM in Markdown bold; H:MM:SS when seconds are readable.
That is **12:54**
